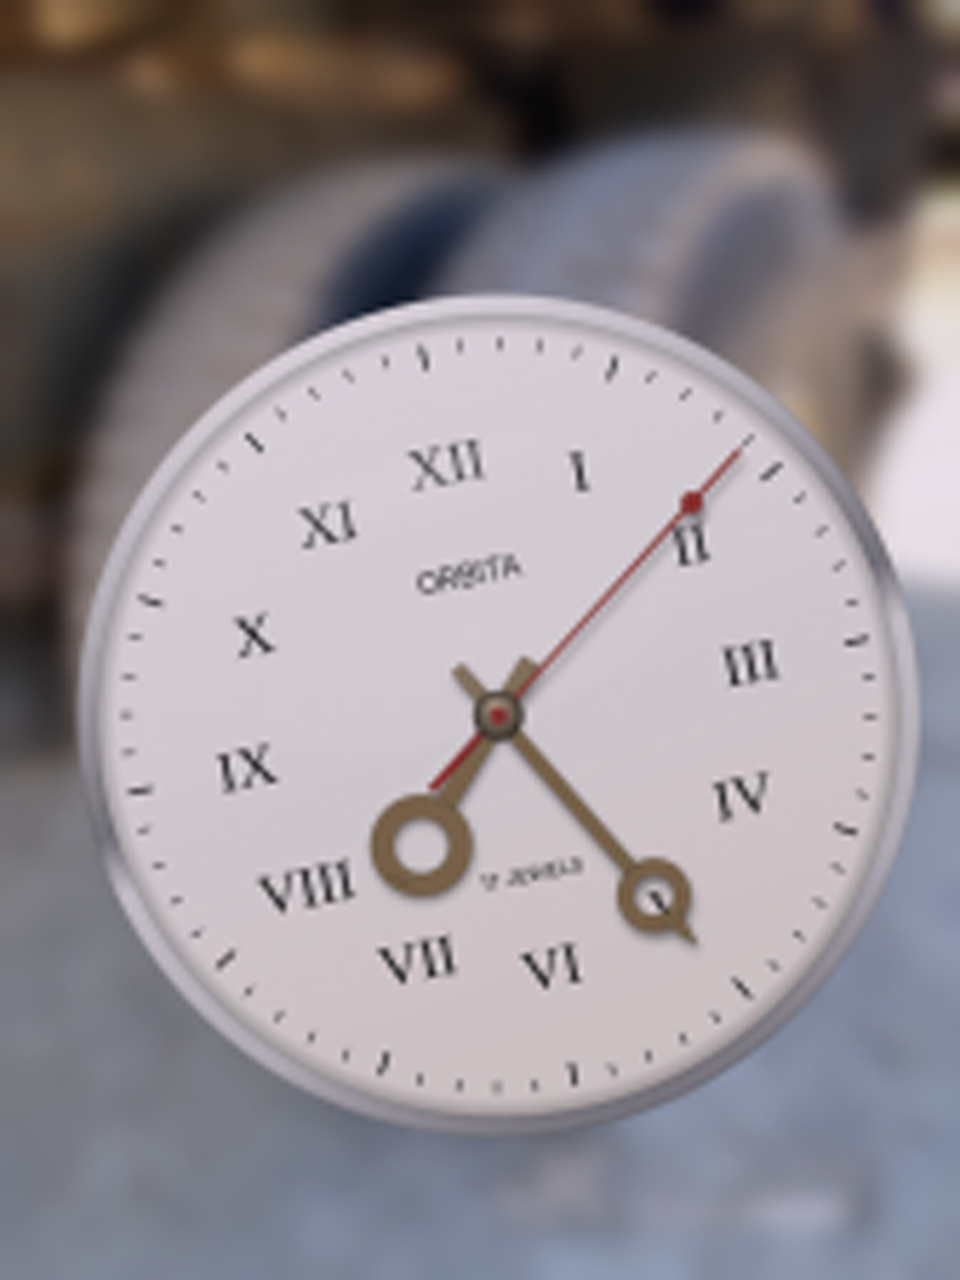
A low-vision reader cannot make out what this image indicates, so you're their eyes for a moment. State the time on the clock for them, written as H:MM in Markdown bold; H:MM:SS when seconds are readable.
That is **7:25:09**
